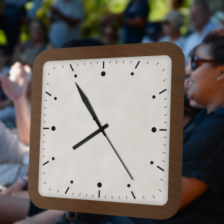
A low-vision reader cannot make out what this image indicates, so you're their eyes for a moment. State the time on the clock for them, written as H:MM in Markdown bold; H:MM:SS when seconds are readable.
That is **7:54:24**
